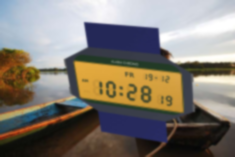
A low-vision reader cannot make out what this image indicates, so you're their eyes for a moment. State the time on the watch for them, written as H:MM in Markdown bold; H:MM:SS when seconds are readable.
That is **10:28:19**
